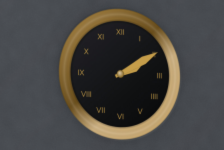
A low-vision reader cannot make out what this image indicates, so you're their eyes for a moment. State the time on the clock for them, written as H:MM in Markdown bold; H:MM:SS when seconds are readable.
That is **2:10**
